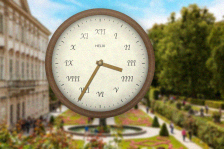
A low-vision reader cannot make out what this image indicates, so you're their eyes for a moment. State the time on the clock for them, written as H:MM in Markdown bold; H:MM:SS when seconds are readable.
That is **3:35**
